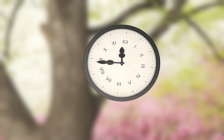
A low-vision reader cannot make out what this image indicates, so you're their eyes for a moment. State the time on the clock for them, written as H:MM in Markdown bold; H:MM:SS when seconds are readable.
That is **11:44**
